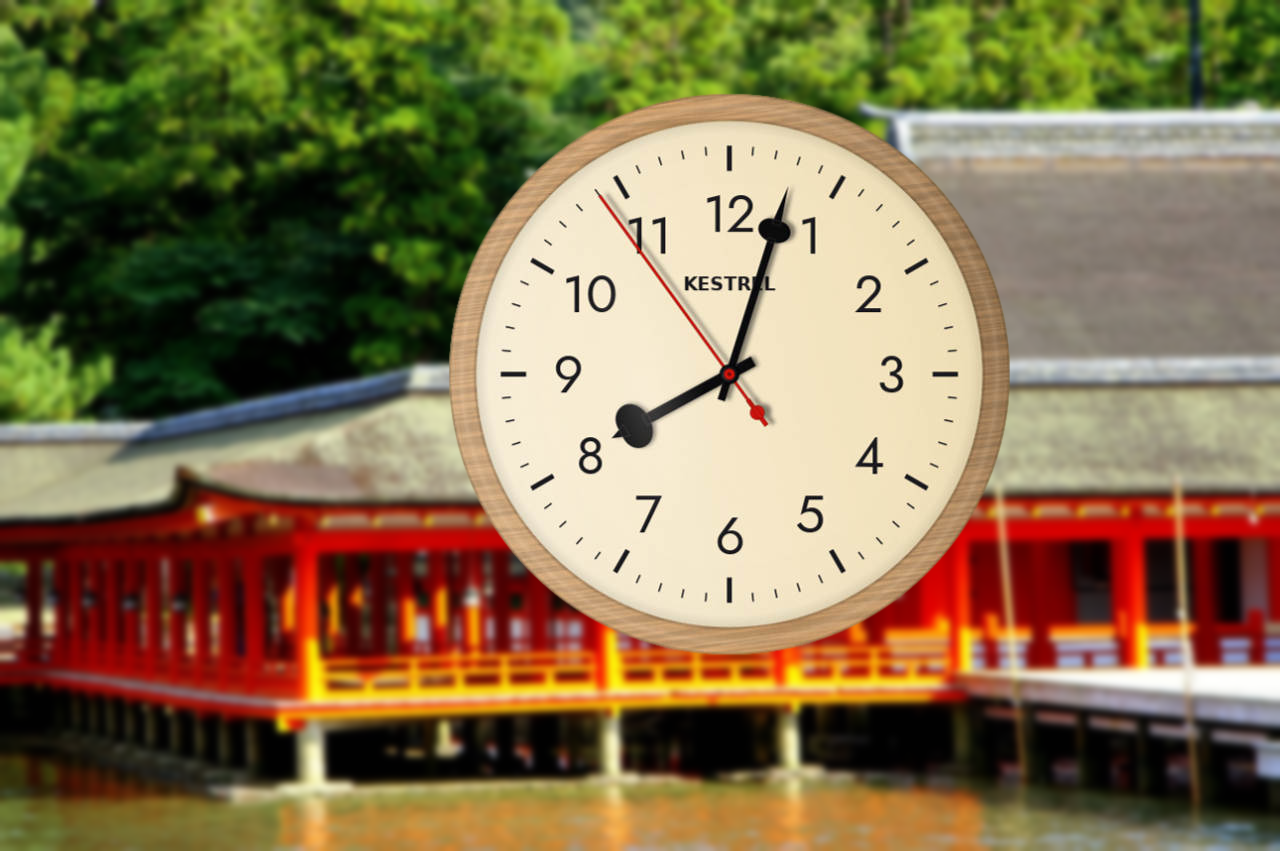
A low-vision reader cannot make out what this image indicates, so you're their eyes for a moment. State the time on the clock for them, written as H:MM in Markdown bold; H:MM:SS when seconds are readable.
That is **8:02:54**
